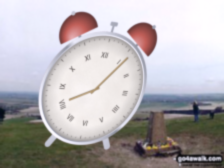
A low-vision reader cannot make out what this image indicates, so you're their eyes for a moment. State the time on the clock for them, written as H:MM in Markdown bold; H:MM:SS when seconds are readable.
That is **8:06**
